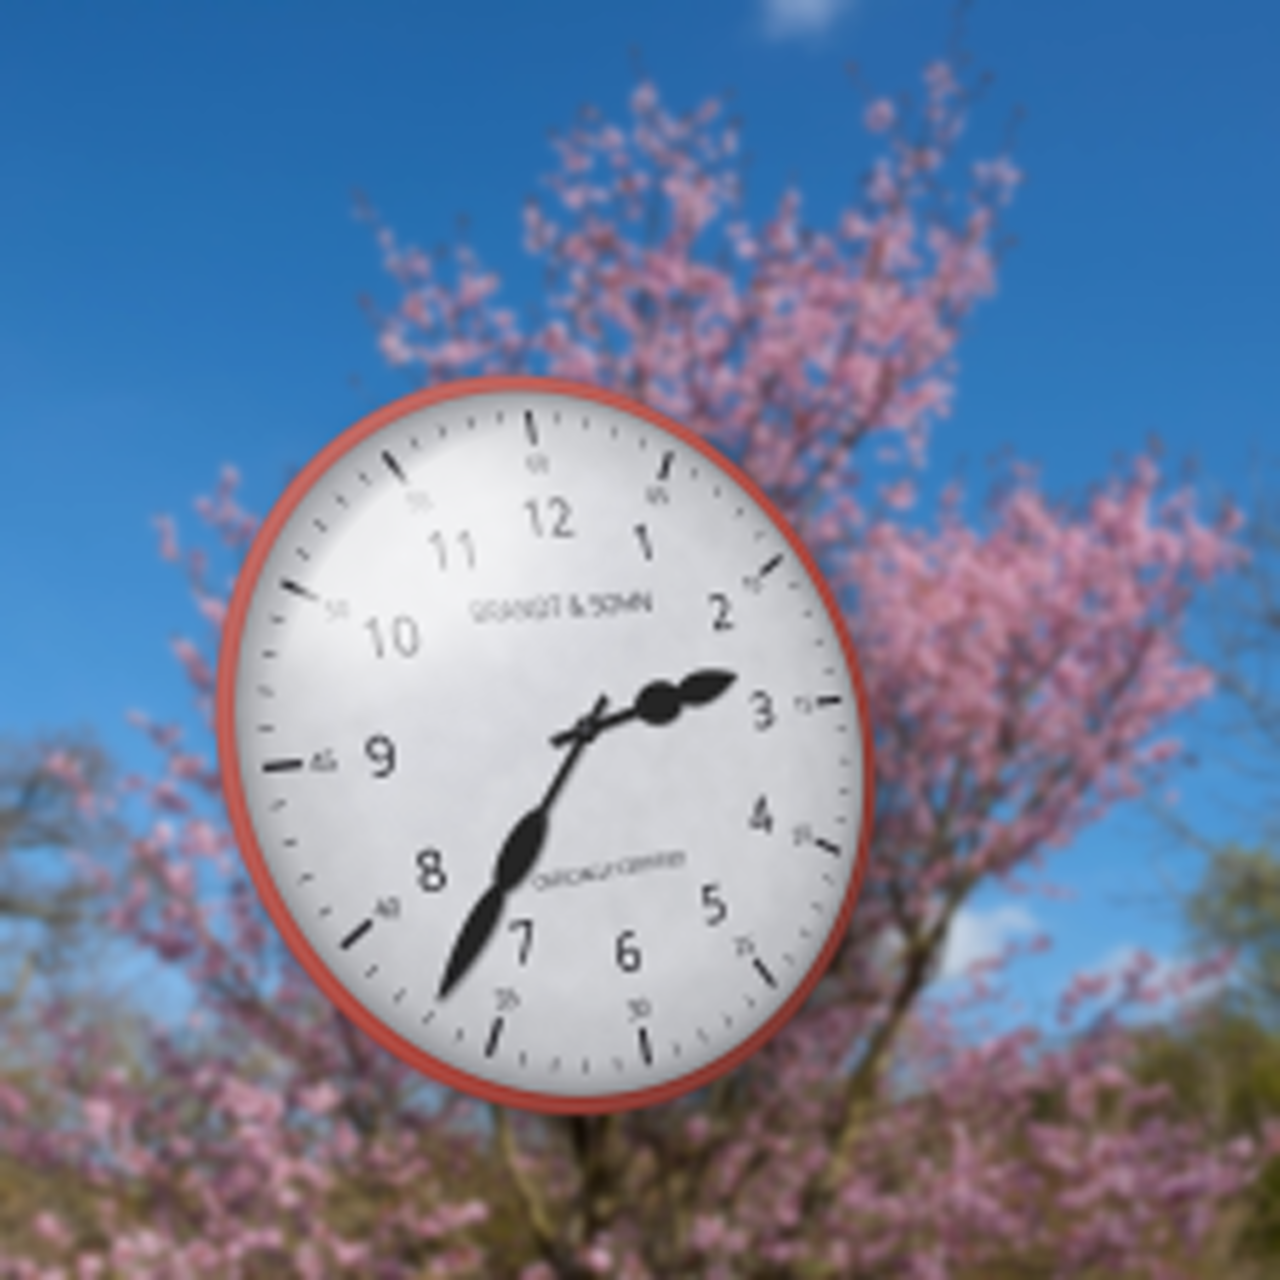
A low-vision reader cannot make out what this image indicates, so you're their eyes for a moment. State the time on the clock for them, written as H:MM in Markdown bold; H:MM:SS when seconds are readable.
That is **2:37**
